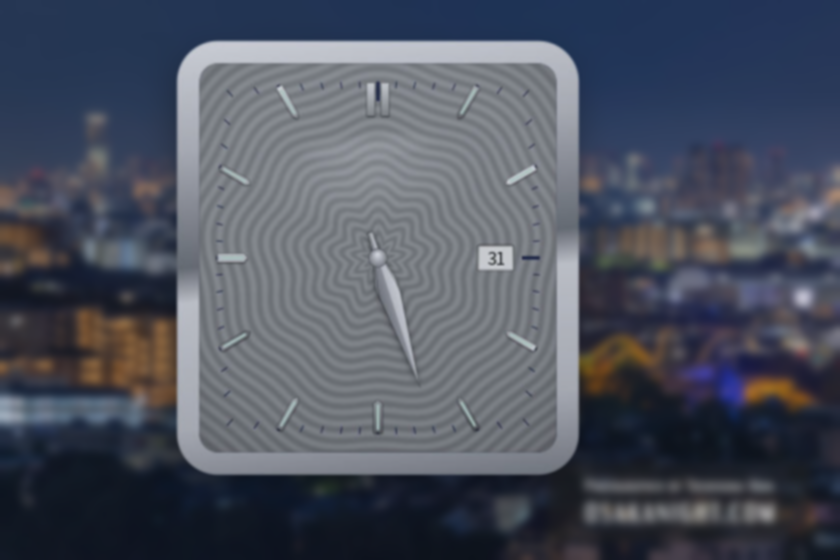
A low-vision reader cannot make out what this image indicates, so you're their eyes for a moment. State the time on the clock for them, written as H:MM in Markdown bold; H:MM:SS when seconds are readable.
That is **5:27**
